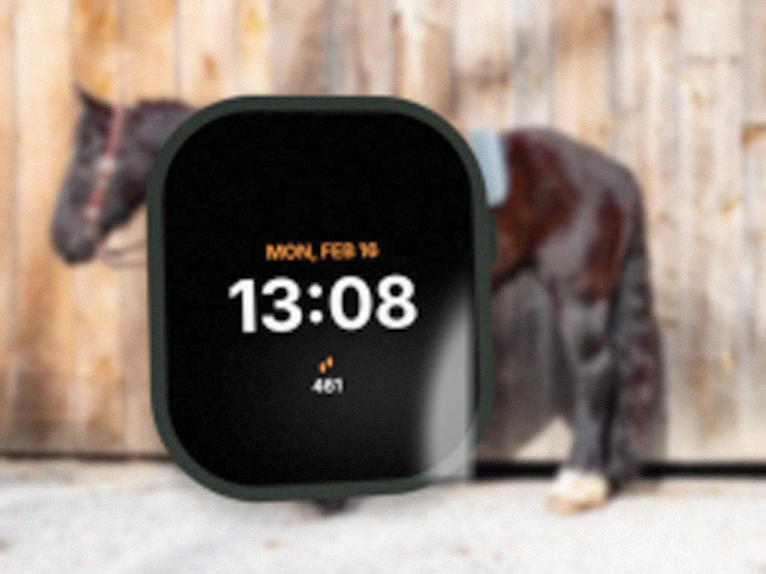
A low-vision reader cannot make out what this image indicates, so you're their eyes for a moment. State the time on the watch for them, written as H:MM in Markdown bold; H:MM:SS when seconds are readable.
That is **13:08**
